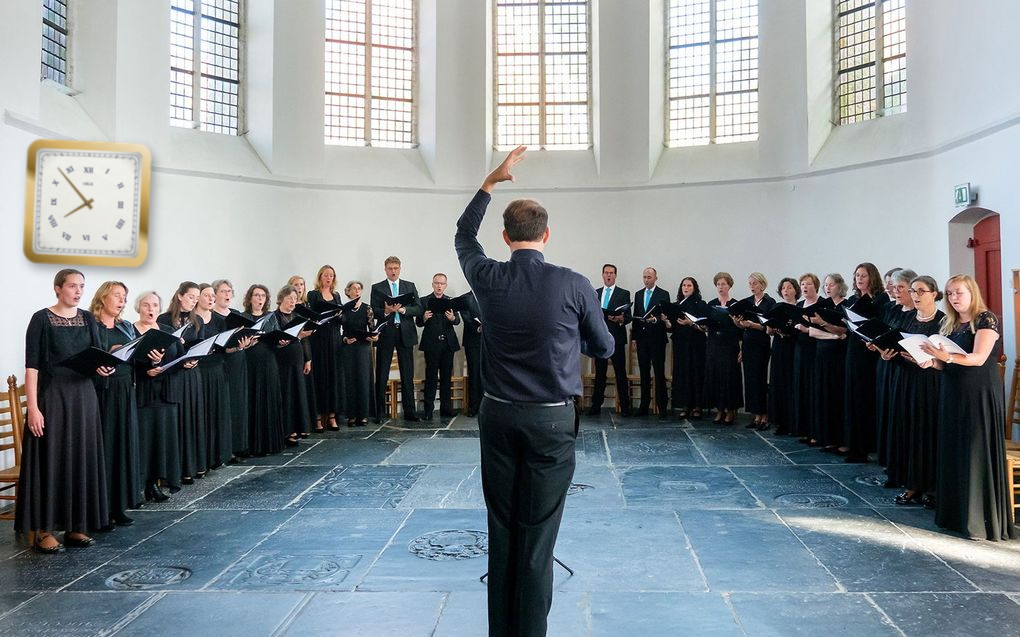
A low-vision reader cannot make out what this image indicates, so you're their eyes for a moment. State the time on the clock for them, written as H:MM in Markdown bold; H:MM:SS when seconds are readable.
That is **7:53**
